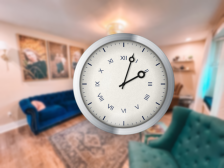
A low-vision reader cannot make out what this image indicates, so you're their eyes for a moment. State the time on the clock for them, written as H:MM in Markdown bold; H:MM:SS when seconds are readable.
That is **2:03**
